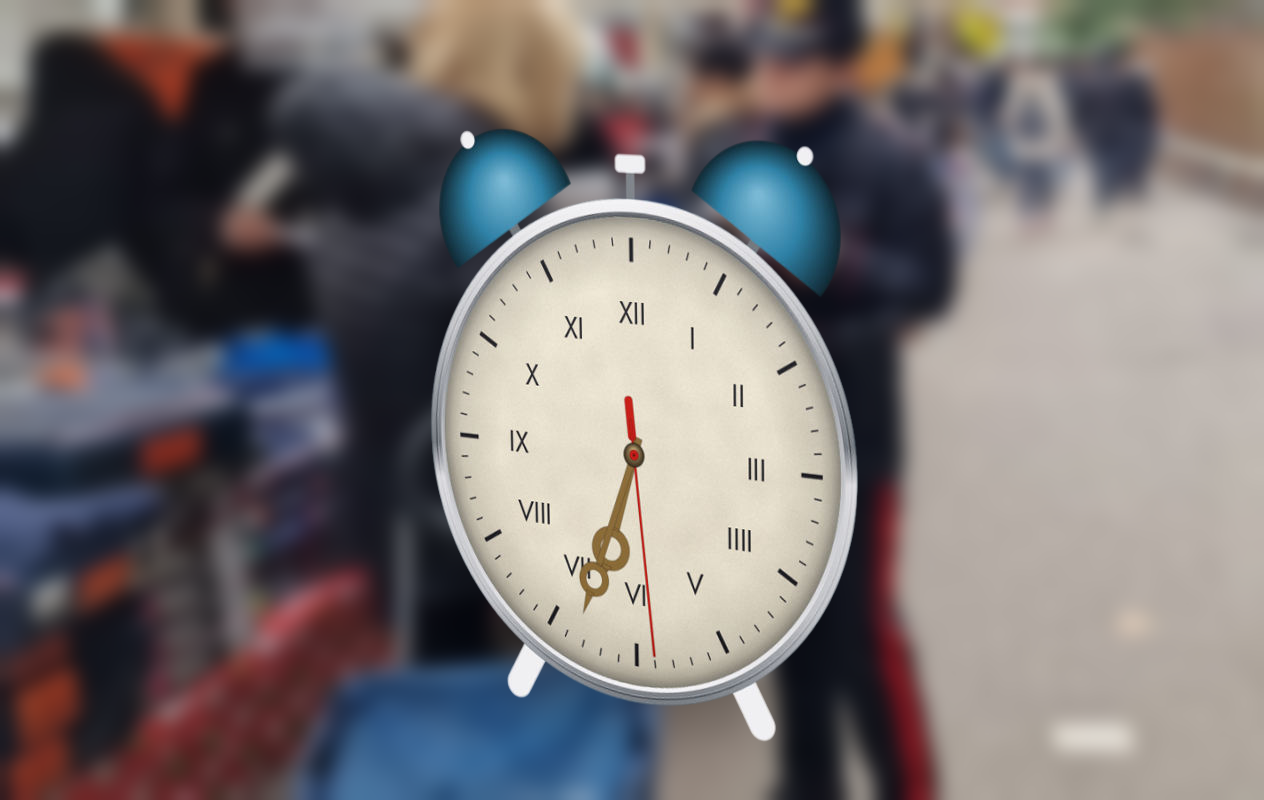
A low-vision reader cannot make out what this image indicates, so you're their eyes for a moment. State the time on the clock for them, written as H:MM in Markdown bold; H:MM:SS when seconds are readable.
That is **6:33:29**
